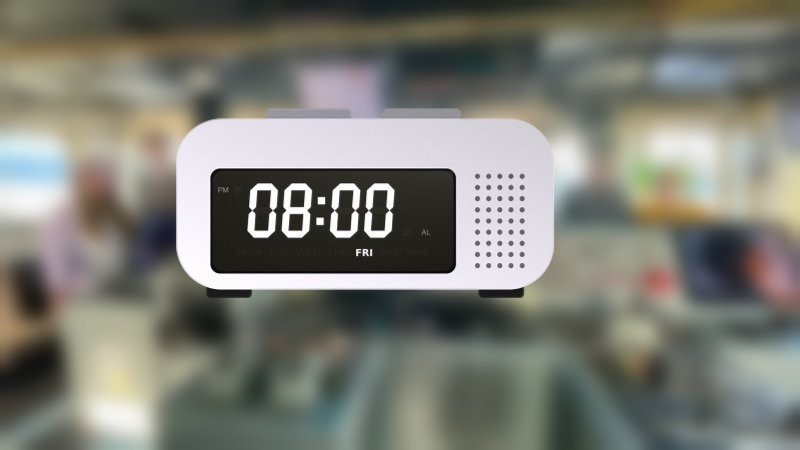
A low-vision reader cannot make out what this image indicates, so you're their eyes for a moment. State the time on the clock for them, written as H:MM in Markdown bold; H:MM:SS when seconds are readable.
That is **8:00**
